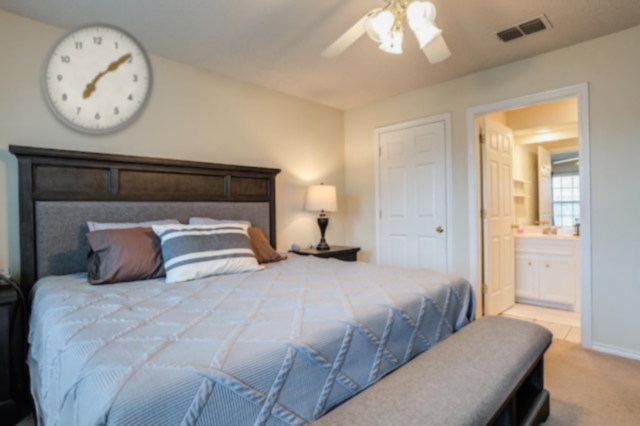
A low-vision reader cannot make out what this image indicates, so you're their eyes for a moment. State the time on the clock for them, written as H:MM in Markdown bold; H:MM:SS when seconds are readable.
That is **7:09**
